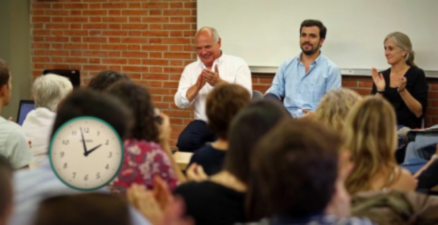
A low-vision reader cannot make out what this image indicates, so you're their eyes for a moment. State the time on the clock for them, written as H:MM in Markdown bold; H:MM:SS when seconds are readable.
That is **1:58**
